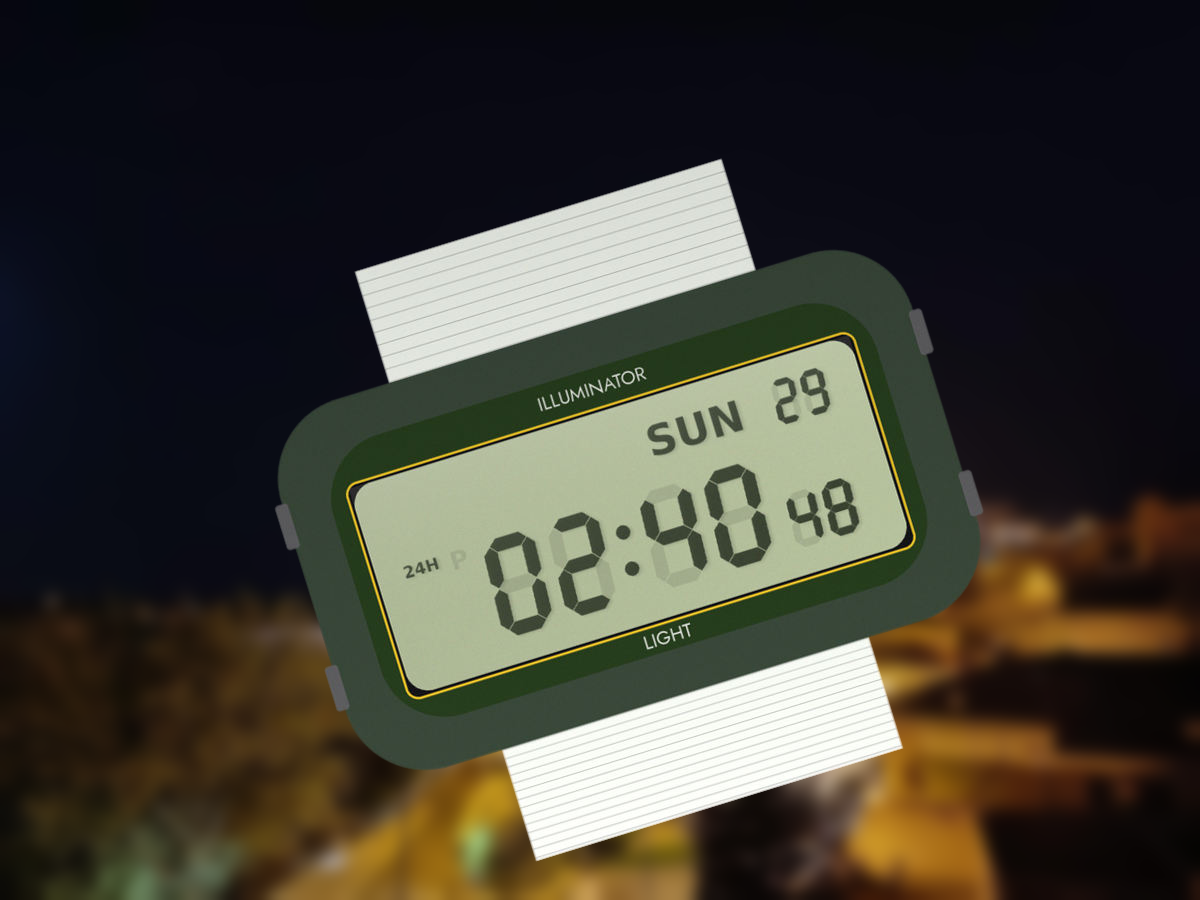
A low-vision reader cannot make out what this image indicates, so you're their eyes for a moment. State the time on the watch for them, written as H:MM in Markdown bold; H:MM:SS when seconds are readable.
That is **2:40:48**
